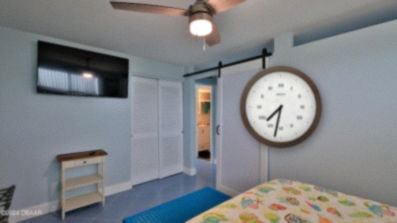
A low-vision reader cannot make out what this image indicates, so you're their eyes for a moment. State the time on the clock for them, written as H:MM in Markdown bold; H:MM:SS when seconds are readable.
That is **7:32**
